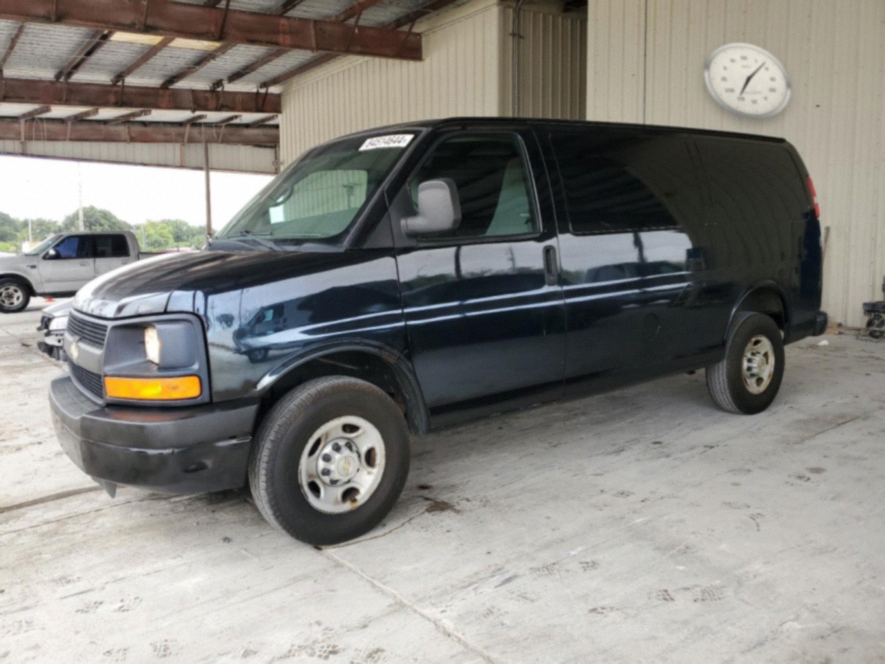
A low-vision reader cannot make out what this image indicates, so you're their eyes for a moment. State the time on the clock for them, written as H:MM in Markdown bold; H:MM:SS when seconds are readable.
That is **7:08**
